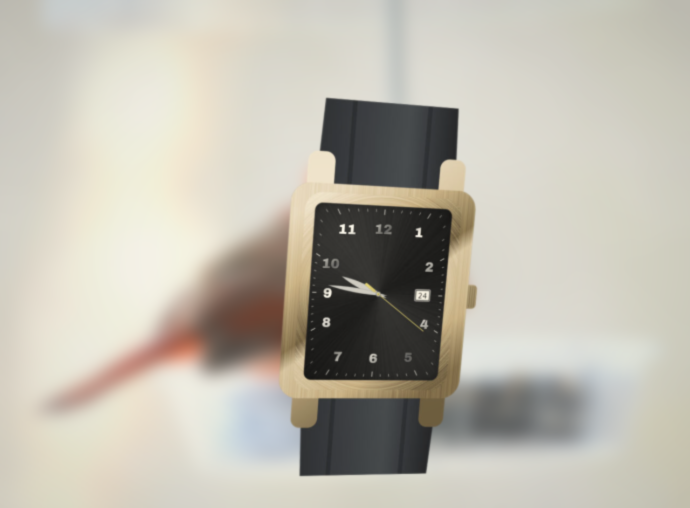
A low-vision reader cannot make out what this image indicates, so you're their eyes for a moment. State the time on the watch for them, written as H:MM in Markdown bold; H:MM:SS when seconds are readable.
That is **9:46:21**
